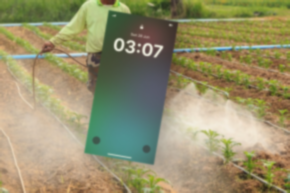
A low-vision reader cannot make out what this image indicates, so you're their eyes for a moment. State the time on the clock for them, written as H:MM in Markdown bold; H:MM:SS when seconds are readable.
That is **3:07**
